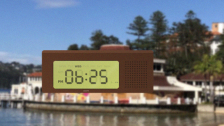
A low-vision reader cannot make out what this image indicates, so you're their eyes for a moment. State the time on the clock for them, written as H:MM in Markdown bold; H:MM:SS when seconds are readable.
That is **6:25**
